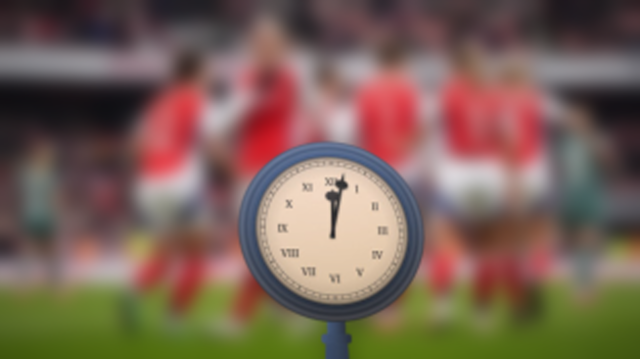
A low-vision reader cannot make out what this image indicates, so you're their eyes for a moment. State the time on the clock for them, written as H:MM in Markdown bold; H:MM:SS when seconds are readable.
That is **12:02**
